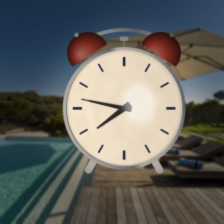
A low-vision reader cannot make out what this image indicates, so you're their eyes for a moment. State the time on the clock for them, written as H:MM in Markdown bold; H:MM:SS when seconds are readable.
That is **7:47**
